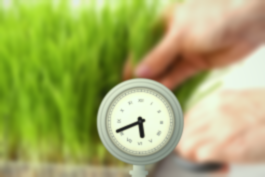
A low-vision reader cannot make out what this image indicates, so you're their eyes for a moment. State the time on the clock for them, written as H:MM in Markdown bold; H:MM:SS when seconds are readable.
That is **5:41**
